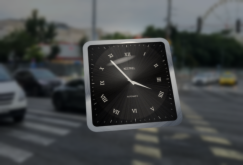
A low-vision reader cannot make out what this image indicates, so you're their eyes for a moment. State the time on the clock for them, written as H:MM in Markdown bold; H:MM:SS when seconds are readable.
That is **3:54**
